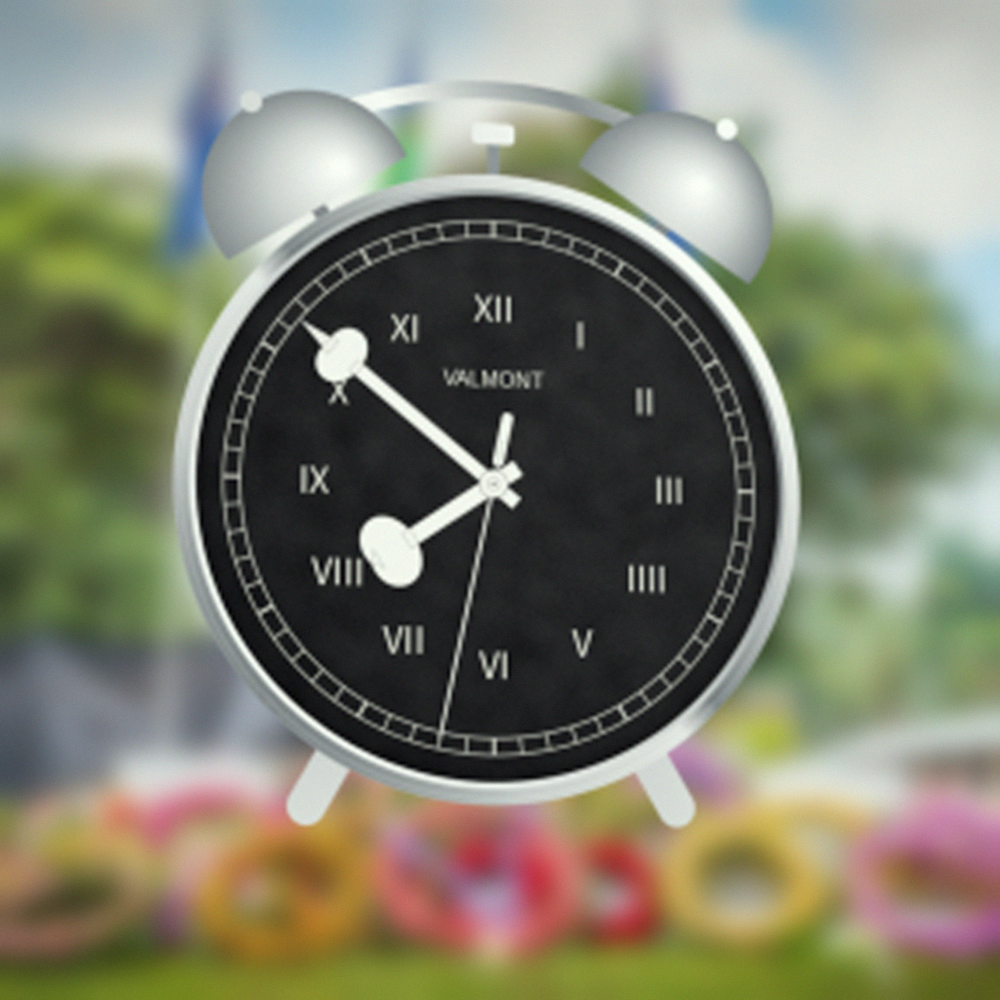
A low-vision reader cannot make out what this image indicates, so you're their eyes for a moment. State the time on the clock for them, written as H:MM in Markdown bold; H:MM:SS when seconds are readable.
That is **7:51:32**
